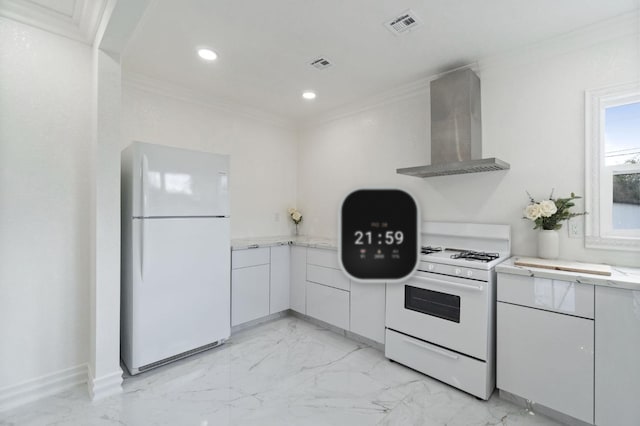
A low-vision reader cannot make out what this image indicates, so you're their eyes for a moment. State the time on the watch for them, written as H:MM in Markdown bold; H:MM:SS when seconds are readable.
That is **21:59**
